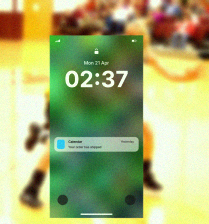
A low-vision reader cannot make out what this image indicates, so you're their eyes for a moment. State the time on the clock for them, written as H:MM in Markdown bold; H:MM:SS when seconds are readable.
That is **2:37**
